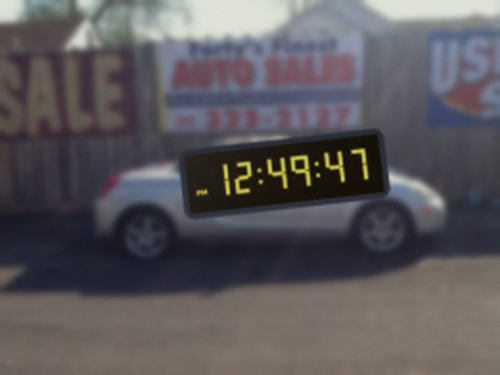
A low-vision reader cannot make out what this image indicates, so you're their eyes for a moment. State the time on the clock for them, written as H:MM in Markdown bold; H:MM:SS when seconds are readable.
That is **12:49:47**
